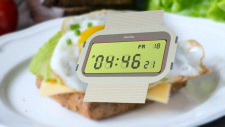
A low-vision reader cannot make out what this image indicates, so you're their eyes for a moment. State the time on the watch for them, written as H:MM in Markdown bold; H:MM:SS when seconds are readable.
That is **4:46:21**
